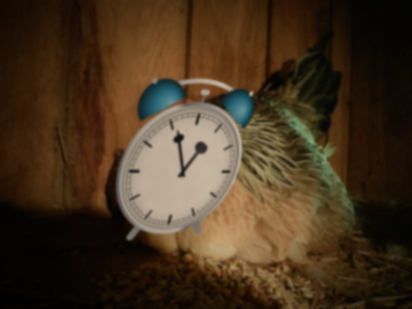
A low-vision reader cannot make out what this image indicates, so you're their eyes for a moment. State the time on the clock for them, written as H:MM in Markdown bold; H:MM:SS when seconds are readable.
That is **12:56**
